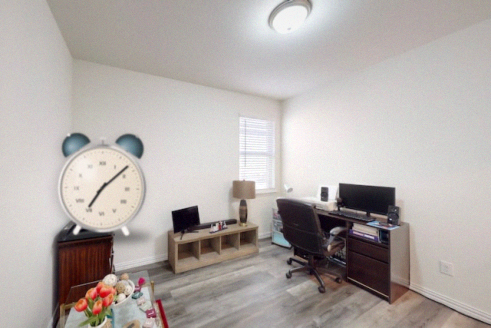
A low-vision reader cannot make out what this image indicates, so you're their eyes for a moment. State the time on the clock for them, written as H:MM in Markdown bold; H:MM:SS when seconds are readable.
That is **7:08**
